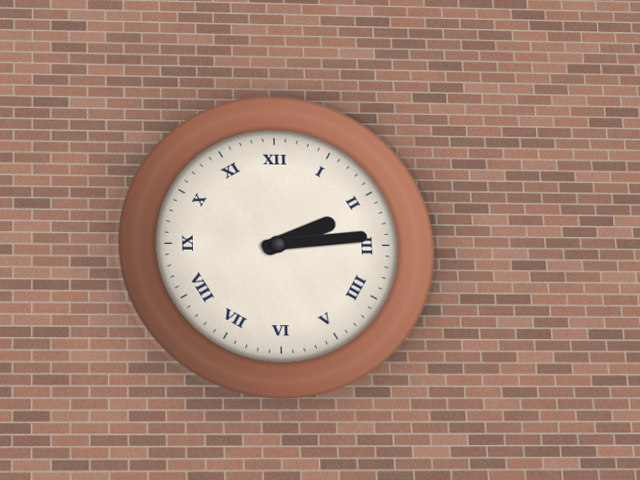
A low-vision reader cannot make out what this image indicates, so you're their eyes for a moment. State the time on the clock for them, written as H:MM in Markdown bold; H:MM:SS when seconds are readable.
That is **2:14**
